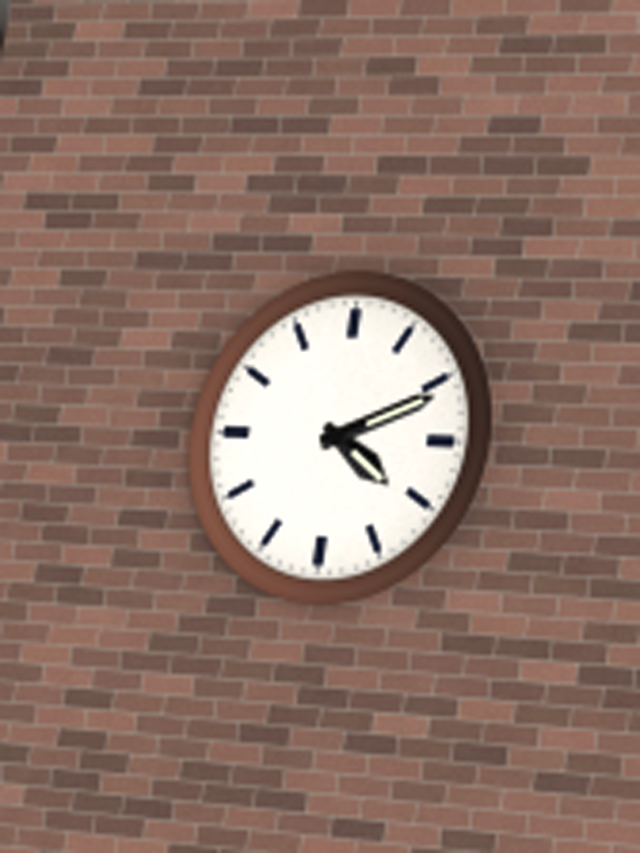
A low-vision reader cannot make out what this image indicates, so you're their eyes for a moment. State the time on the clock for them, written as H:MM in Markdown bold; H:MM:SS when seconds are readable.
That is **4:11**
